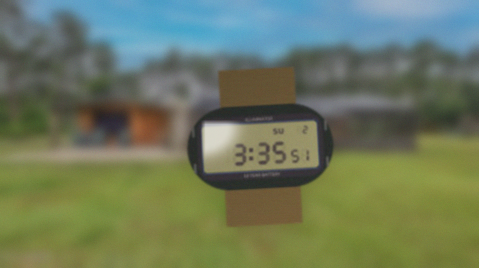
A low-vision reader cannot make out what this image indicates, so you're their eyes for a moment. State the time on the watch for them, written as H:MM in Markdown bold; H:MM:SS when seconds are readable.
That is **3:35:51**
